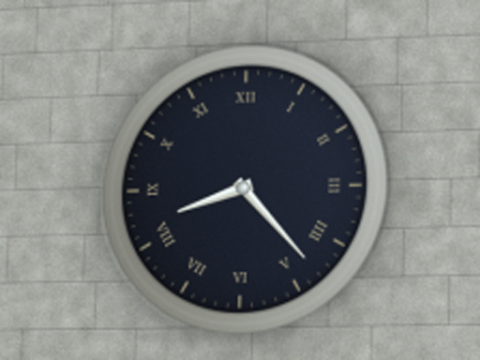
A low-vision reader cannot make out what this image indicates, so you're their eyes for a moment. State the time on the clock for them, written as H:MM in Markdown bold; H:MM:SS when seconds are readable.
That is **8:23**
